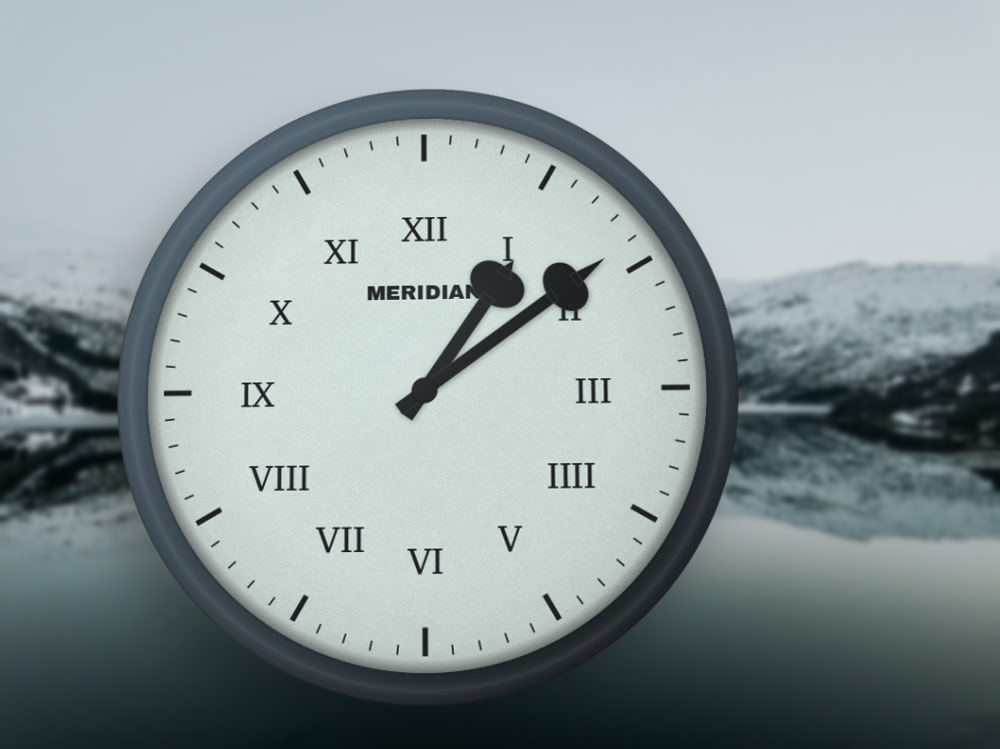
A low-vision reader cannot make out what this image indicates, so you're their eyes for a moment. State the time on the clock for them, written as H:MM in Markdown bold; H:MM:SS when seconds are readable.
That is **1:09**
